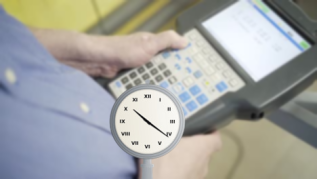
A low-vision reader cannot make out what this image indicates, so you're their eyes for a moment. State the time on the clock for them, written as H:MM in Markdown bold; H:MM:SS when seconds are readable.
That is **10:21**
